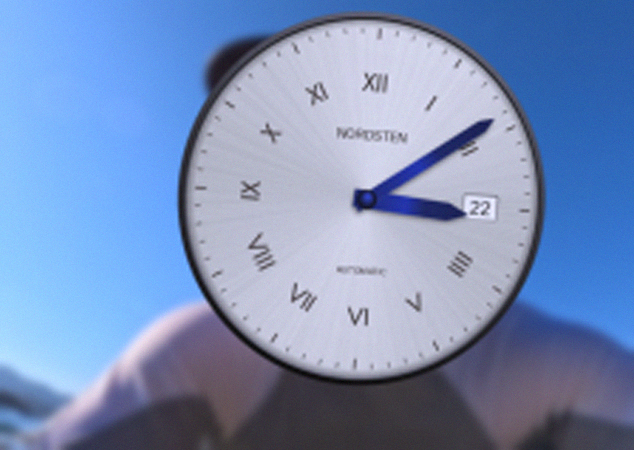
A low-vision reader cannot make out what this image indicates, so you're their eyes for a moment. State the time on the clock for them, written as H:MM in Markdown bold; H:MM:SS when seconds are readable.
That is **3:09**
